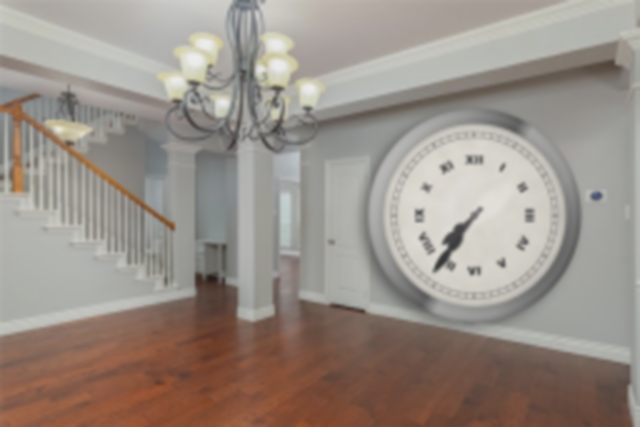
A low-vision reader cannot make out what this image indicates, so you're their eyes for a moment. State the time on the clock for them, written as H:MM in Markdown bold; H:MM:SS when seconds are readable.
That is **7:36**
